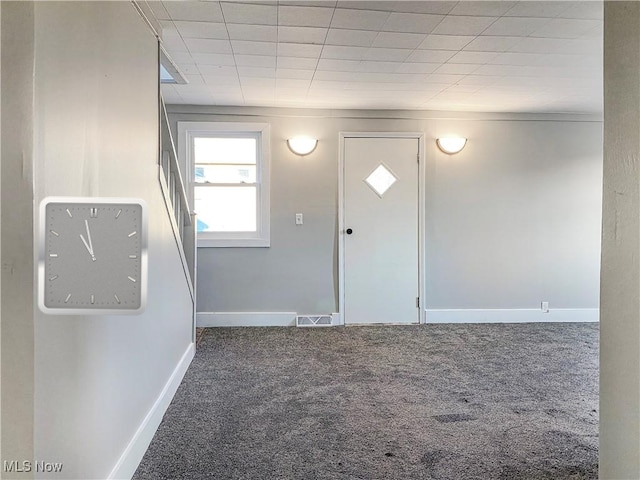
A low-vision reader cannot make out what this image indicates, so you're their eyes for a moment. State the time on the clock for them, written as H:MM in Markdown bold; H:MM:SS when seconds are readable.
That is **10:58**
